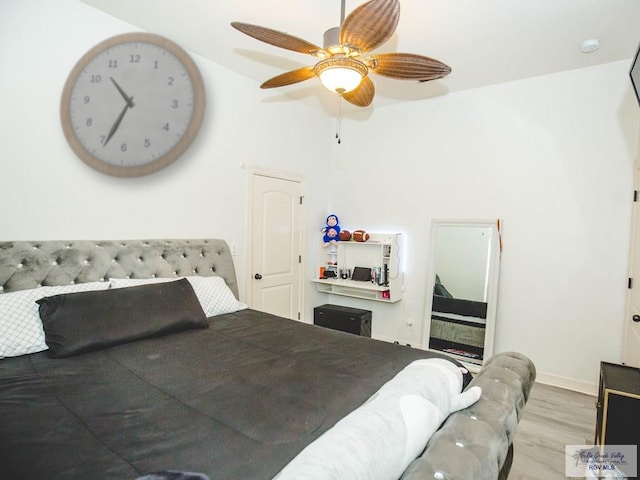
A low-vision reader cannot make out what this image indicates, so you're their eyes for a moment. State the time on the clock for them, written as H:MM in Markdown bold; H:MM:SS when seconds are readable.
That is **10:34**
